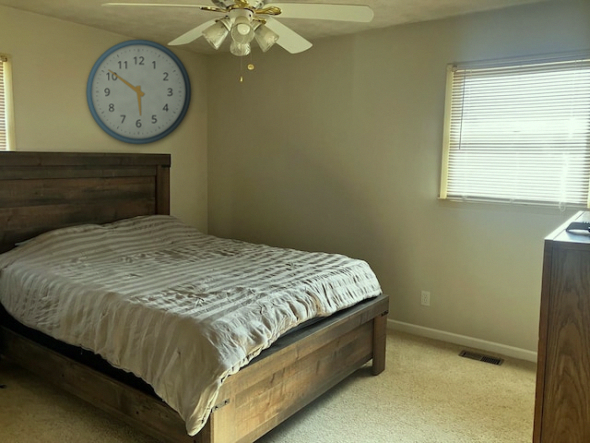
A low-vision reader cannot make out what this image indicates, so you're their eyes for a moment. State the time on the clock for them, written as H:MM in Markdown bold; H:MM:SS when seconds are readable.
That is **5:51**
